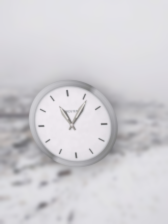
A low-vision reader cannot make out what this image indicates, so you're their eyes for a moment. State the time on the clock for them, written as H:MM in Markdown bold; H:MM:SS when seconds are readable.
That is **11:06**
